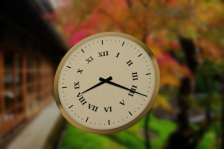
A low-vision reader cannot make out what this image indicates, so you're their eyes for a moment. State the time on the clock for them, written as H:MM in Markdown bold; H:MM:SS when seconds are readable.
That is **8:20**
